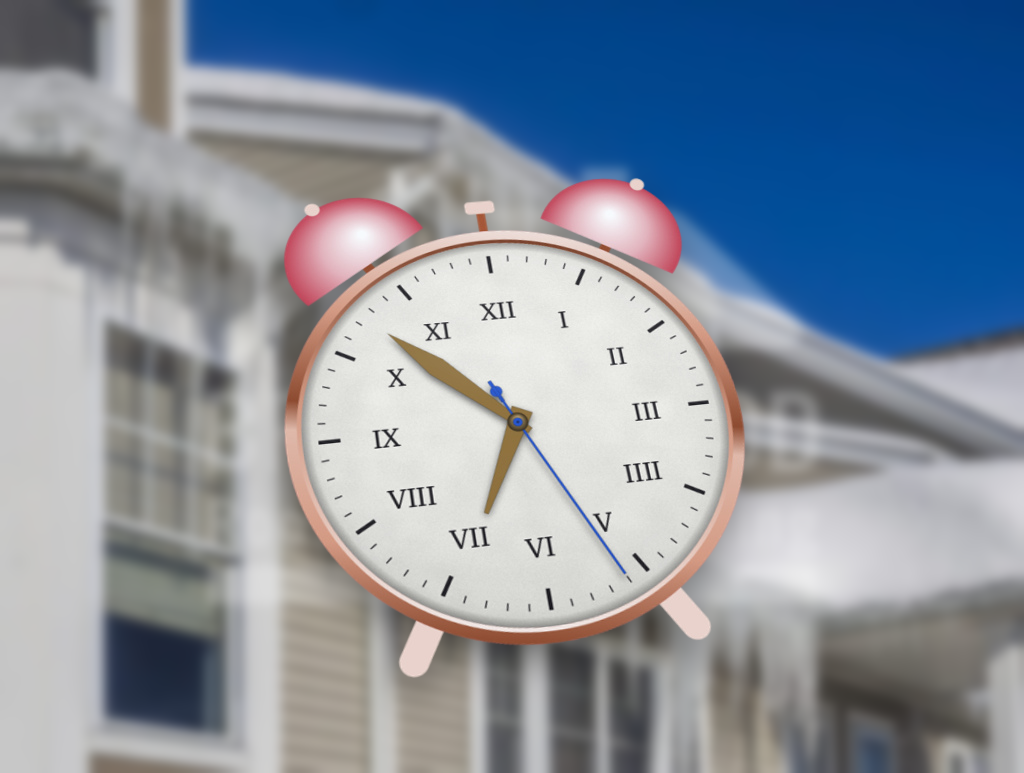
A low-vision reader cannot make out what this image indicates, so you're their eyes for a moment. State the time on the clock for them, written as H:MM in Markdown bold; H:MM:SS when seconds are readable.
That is **6:52:26**
